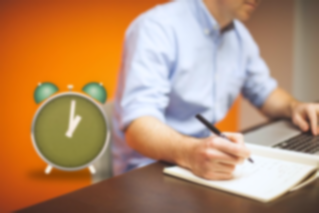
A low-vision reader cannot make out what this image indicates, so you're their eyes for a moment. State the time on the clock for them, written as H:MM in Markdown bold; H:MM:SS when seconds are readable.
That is **1:01**
